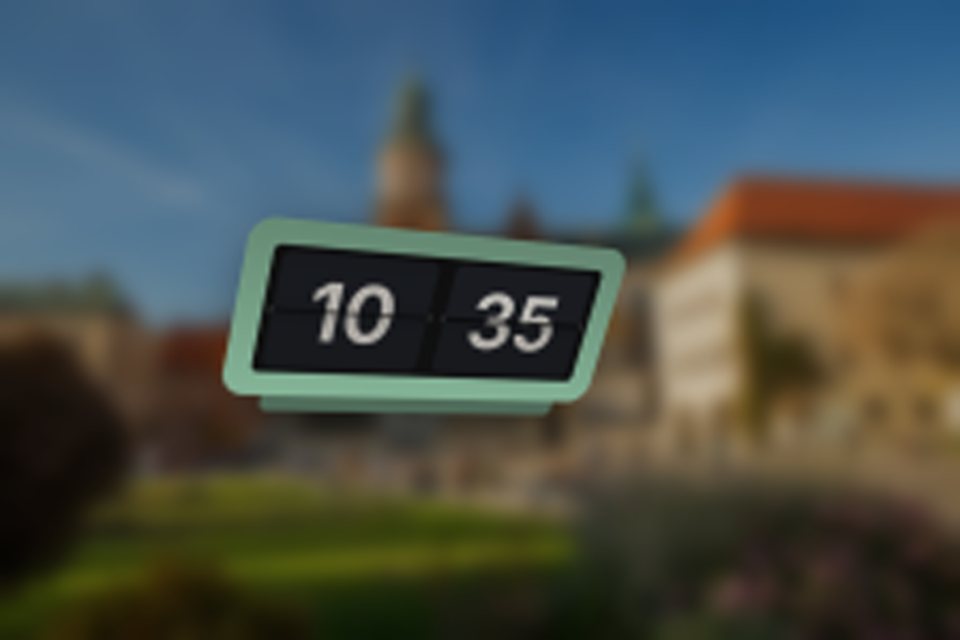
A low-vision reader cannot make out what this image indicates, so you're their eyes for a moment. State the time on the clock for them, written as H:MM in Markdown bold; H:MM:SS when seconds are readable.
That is **10:35**
